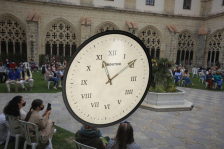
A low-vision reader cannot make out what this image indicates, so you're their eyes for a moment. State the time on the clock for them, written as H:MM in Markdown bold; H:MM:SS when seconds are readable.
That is **11:09**
